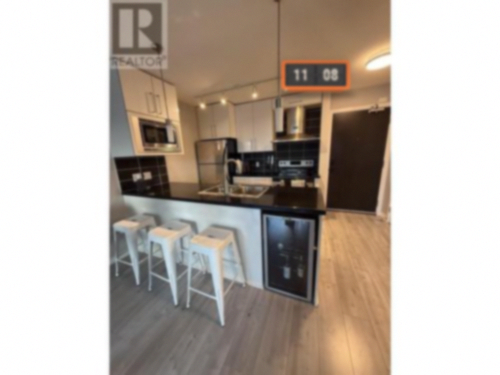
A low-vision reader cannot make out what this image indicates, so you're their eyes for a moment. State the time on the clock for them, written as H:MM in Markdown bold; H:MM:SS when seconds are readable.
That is **11:08**
